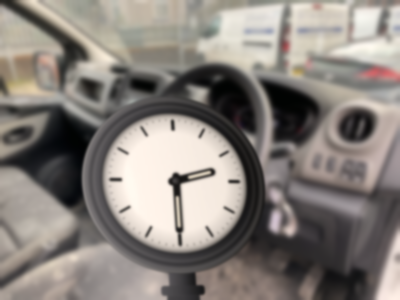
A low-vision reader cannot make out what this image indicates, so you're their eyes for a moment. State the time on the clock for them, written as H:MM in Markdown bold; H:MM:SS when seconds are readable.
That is **2:30**
